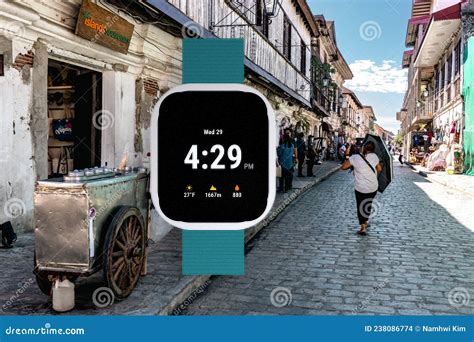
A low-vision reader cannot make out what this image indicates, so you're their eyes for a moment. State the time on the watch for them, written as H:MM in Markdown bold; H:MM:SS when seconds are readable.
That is **4:29**
